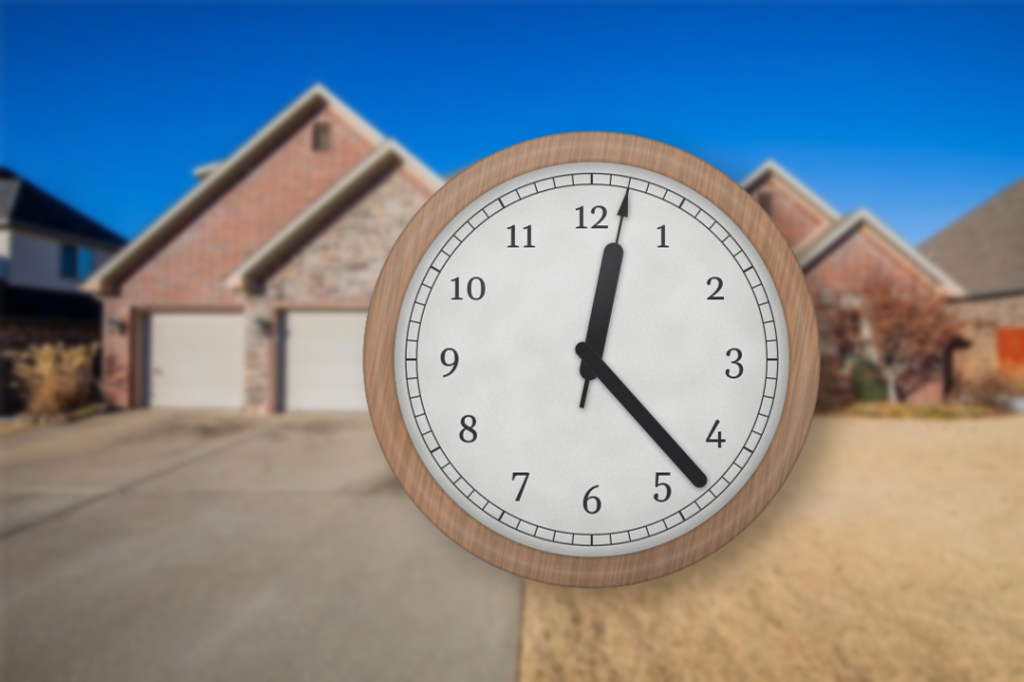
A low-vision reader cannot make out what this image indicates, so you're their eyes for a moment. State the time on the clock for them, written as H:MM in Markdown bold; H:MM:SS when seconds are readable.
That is **12:23:02**
